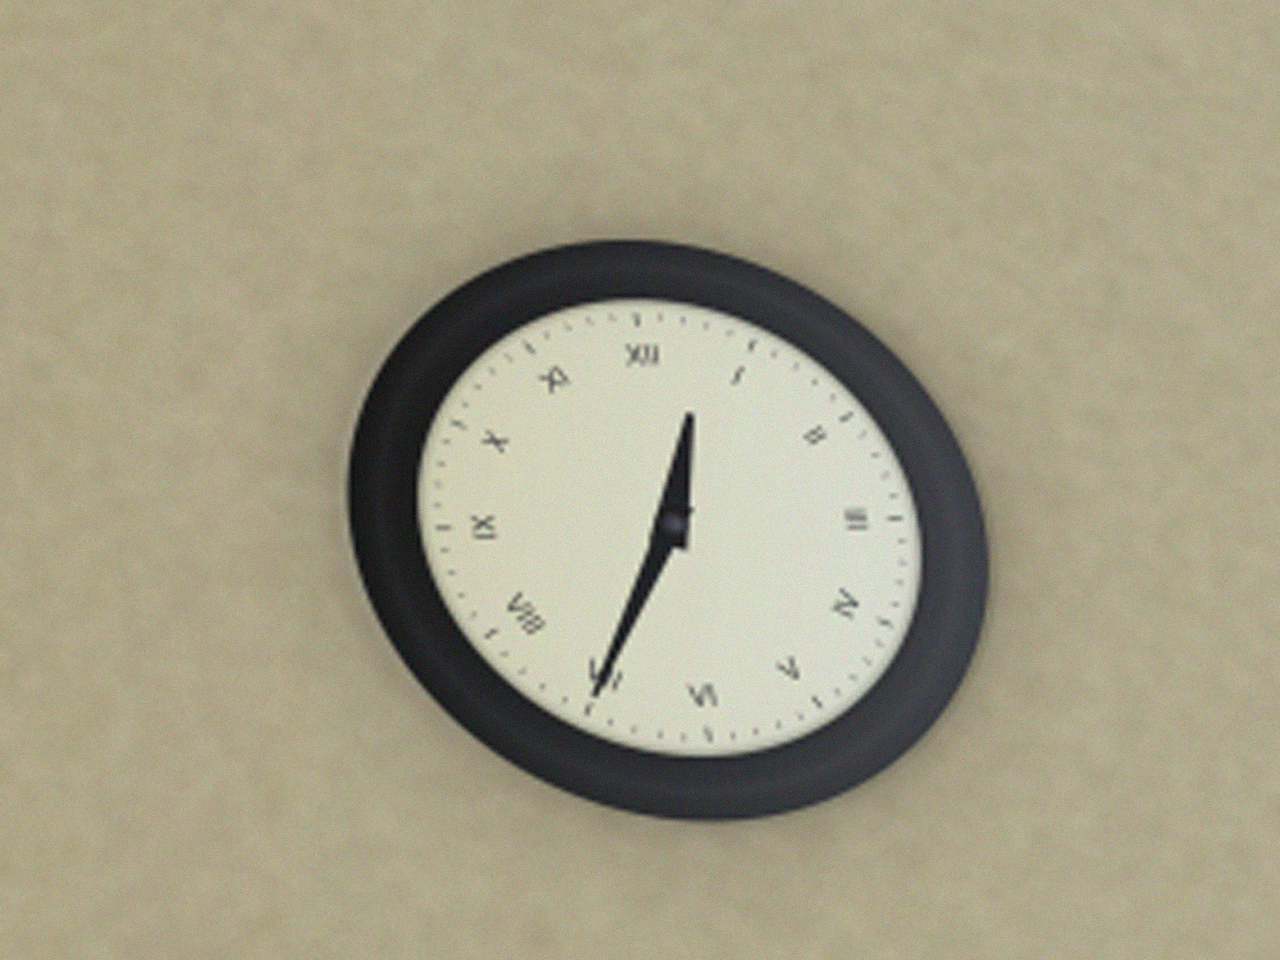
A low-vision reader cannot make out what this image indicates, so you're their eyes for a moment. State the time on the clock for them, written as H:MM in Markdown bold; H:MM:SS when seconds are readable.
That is **12:35**
